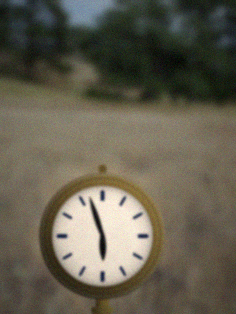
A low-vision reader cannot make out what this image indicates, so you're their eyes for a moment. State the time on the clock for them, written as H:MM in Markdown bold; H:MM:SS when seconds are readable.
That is **5:57**
